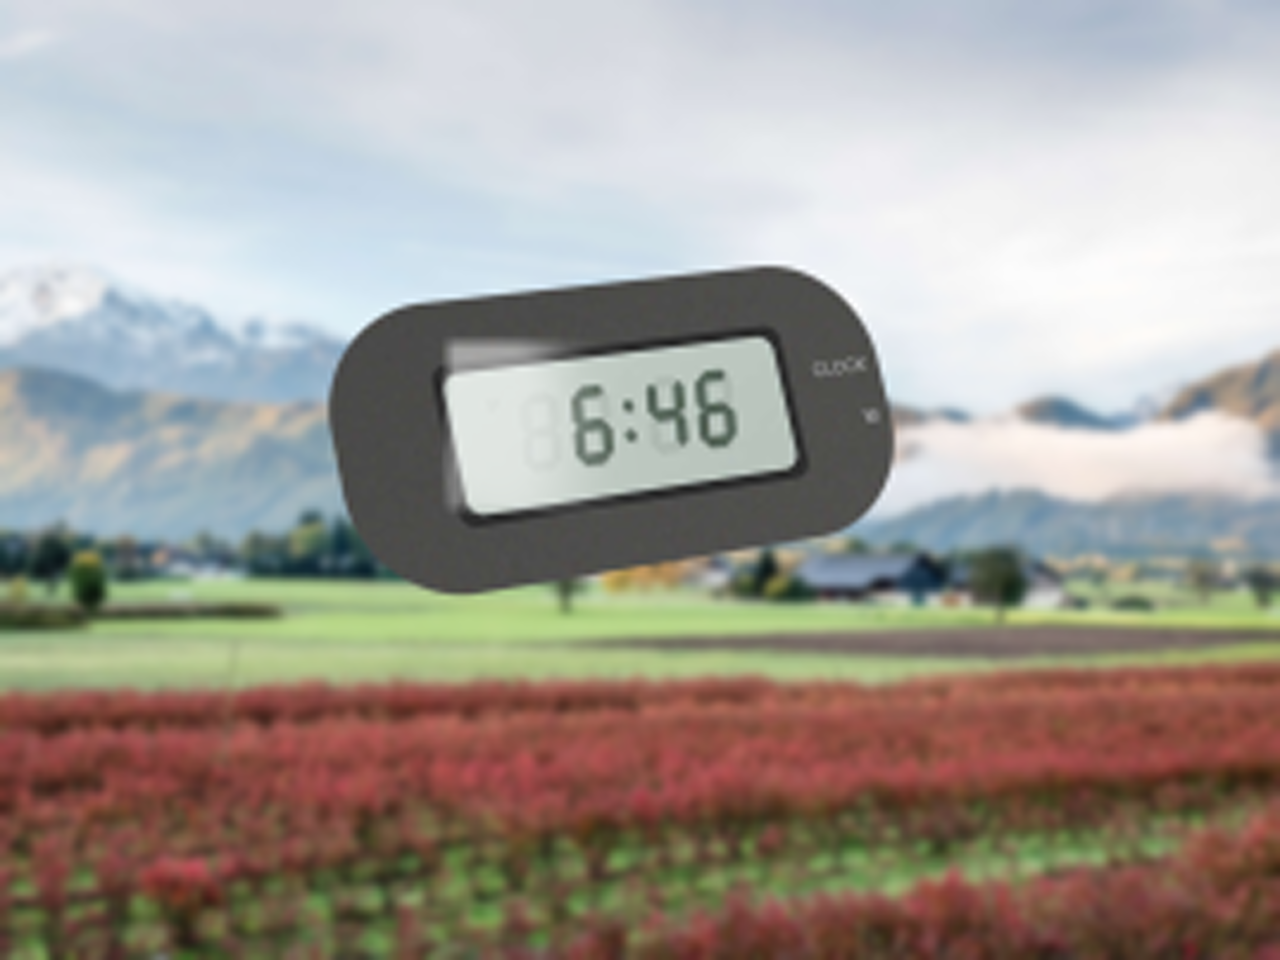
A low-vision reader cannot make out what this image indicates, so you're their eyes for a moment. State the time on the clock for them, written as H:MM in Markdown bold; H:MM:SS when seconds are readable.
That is **6:46**
